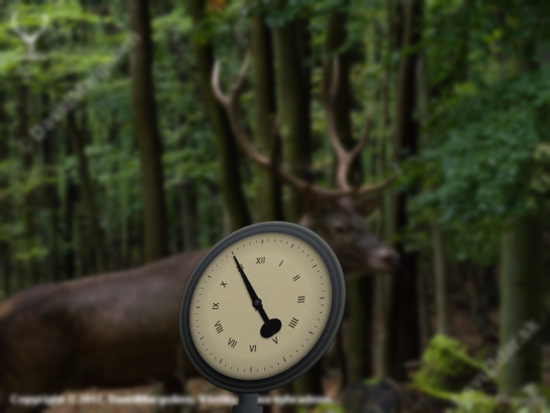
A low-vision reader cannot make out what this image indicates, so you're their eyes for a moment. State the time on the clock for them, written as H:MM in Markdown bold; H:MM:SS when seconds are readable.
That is **4:55**
